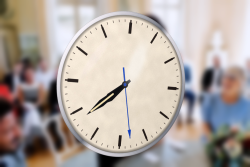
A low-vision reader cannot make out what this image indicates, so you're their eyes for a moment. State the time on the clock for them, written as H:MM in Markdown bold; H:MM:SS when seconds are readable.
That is **7:38:28**
